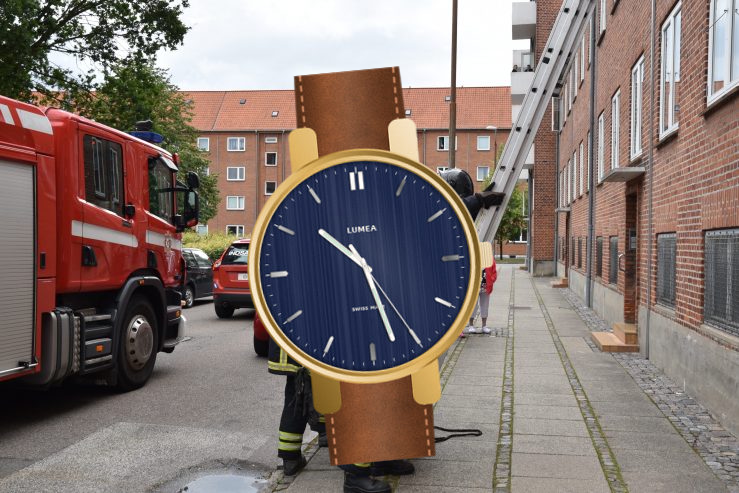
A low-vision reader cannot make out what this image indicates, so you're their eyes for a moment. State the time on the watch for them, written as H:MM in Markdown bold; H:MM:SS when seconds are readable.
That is **10:27:25**
